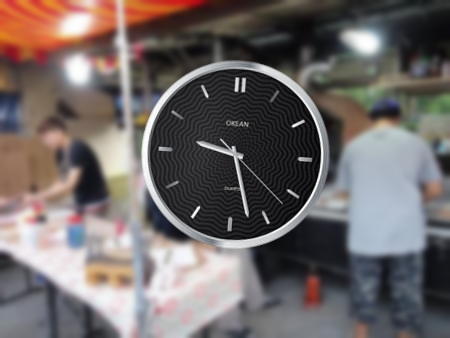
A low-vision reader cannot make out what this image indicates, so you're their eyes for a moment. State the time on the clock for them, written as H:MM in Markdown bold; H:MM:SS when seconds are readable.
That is **9:27:22**
